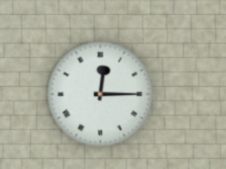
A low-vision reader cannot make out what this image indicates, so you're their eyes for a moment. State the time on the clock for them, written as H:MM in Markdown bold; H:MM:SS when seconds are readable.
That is **12:15**
